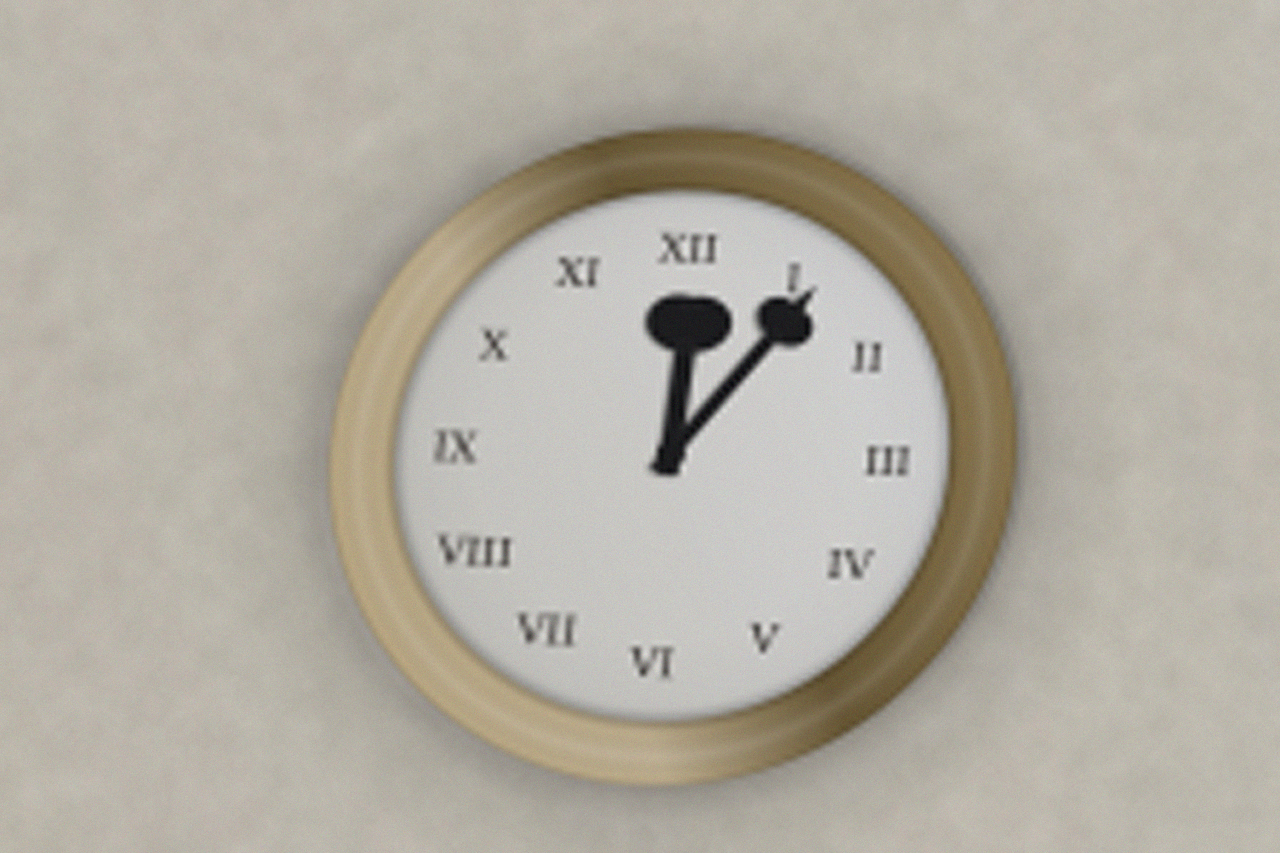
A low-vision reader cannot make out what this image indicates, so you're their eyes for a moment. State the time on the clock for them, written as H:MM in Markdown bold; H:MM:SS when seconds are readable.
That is **12:06**
